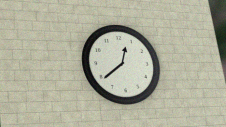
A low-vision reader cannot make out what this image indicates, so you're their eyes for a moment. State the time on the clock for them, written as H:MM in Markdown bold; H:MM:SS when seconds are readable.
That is **12:39**
